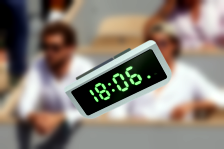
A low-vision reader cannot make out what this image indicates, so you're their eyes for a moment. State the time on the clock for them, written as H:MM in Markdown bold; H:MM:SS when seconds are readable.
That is **18:06**
